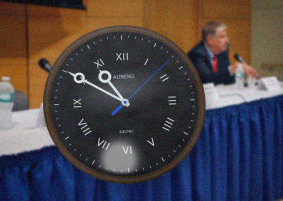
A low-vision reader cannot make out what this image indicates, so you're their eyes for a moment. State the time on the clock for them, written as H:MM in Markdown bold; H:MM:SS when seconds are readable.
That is **10:50:08**
